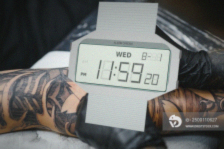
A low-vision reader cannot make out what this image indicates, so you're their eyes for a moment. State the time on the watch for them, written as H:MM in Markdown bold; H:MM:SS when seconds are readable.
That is **11:59:20**
